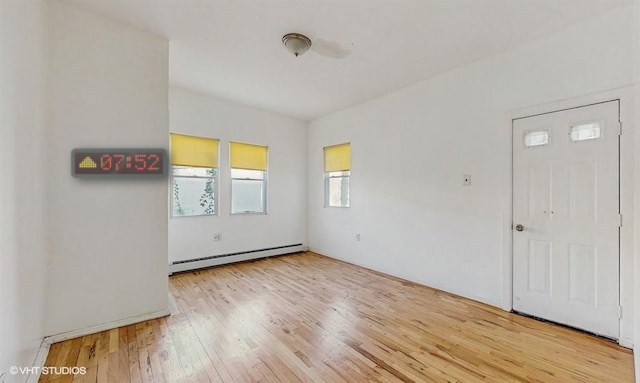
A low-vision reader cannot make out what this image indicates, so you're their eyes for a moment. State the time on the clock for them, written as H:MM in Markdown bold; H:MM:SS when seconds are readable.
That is **7:52**
